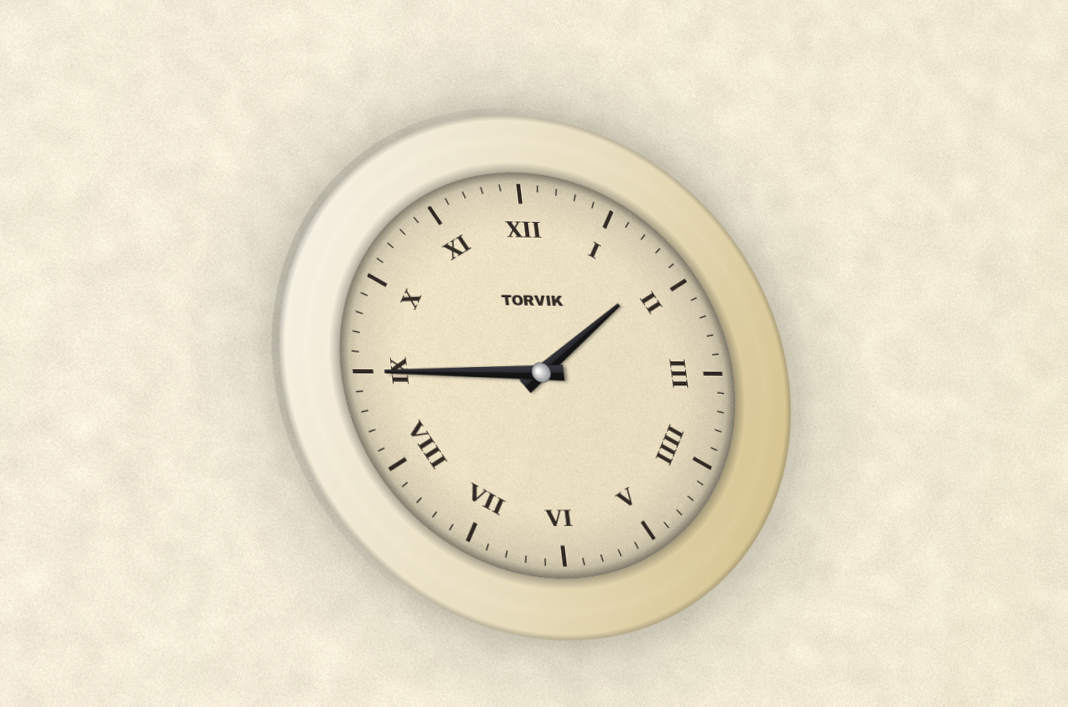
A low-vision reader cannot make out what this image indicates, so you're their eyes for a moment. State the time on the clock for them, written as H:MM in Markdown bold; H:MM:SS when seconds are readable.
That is **1:45**
